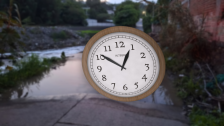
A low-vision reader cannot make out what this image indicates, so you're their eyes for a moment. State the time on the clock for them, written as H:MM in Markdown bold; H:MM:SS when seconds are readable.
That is **12:51**
